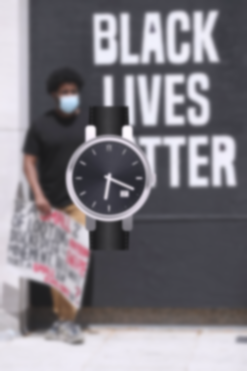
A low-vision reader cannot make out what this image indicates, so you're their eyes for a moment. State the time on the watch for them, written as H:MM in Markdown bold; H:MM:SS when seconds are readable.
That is **6:19**
